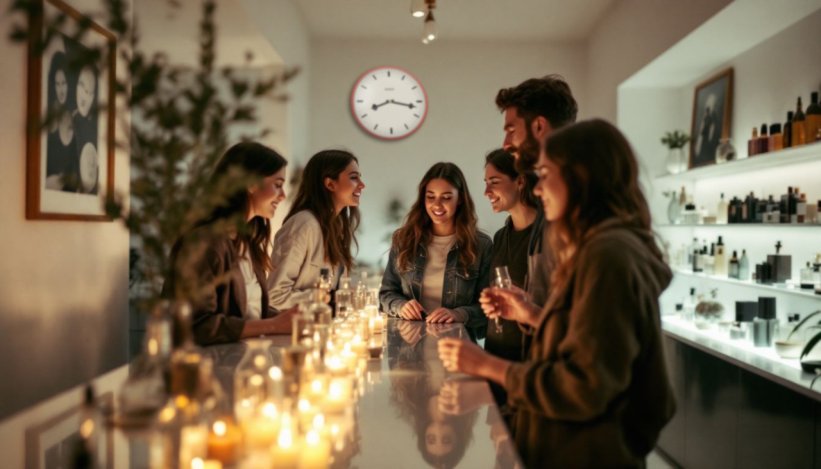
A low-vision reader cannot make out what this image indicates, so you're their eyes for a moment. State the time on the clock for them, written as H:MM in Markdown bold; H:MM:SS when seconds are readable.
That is **8:17**
